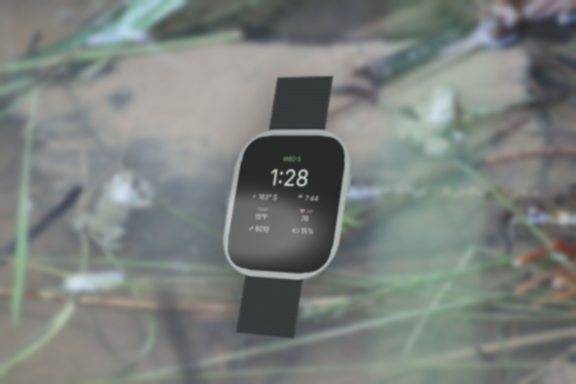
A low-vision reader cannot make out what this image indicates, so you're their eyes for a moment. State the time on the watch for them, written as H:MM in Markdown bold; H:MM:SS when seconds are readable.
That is **1:28**
